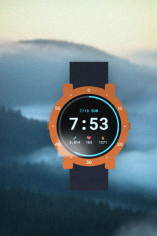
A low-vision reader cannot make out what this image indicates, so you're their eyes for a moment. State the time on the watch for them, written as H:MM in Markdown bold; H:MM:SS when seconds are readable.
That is **7:53**
